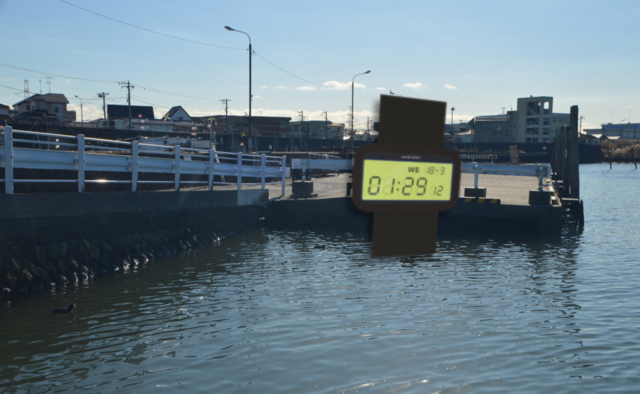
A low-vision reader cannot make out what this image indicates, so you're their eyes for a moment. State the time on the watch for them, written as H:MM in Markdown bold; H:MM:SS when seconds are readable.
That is **1:29:12**
